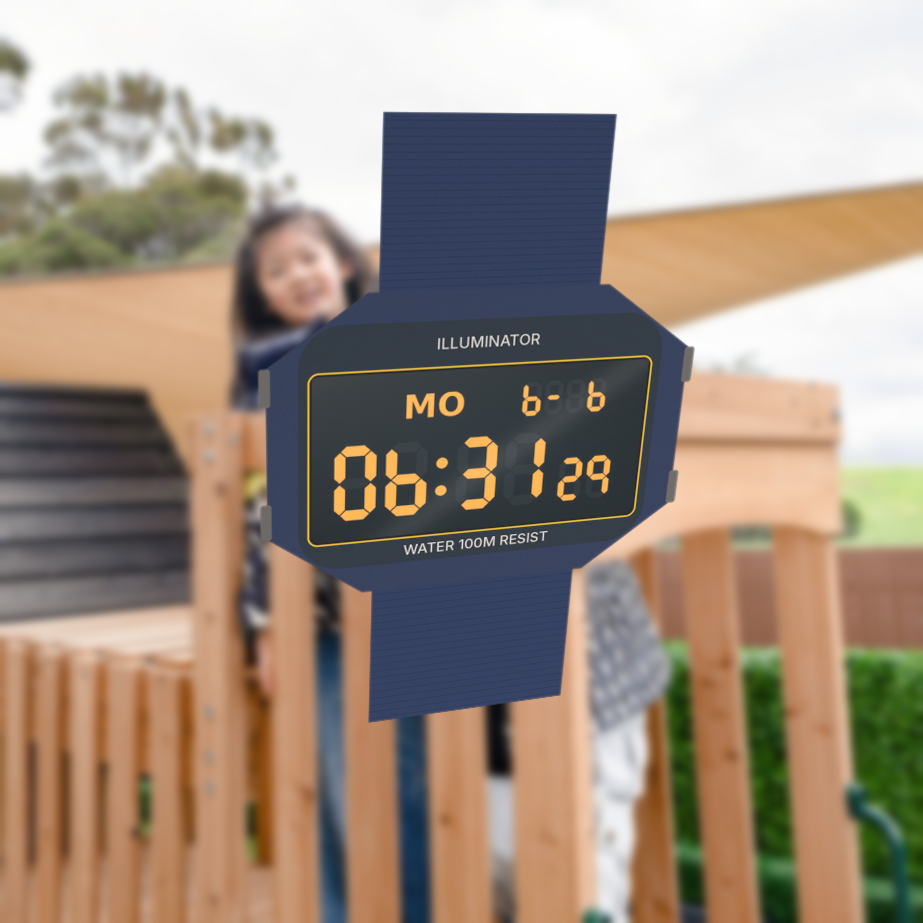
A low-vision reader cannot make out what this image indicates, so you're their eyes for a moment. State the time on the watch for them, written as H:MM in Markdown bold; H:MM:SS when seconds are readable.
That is **6:31:29**
